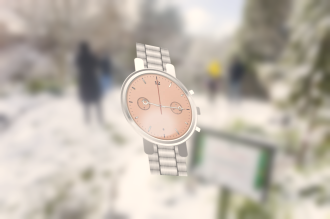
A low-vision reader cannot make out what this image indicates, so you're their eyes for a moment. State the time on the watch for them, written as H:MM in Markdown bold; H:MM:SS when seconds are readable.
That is **9:15**
